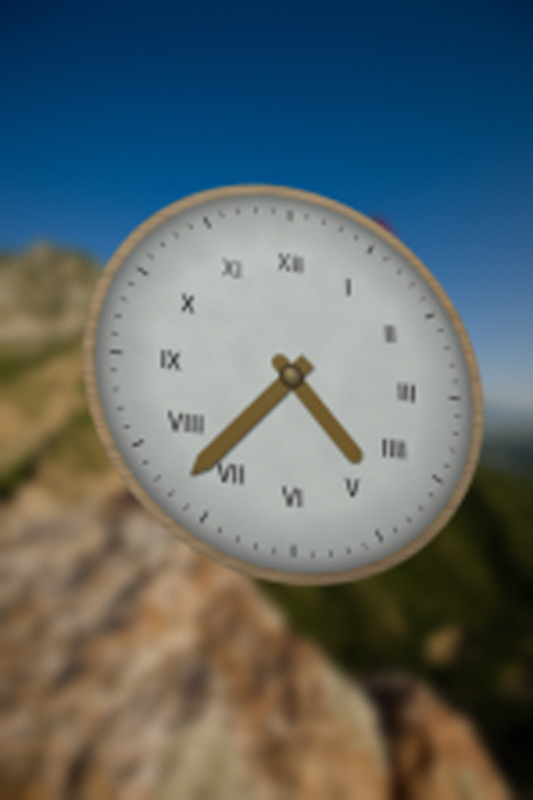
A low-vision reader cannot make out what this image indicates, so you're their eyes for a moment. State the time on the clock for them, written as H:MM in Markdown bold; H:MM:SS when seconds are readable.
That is **4:37**
